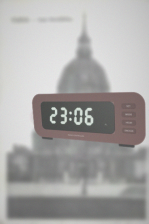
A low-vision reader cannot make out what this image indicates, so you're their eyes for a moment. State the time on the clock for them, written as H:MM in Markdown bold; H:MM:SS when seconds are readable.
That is **23:06**
